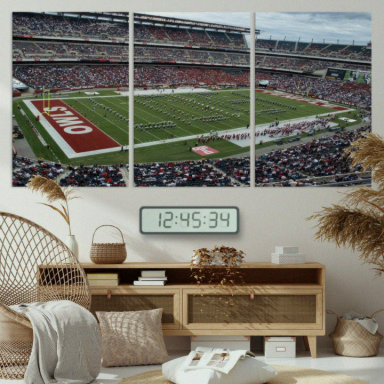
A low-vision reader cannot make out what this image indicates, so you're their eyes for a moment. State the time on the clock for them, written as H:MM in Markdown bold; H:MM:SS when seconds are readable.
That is **12:45:34**
